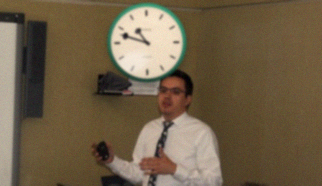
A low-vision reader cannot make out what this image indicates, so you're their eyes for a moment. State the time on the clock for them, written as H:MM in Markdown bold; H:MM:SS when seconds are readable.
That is **10:48**
